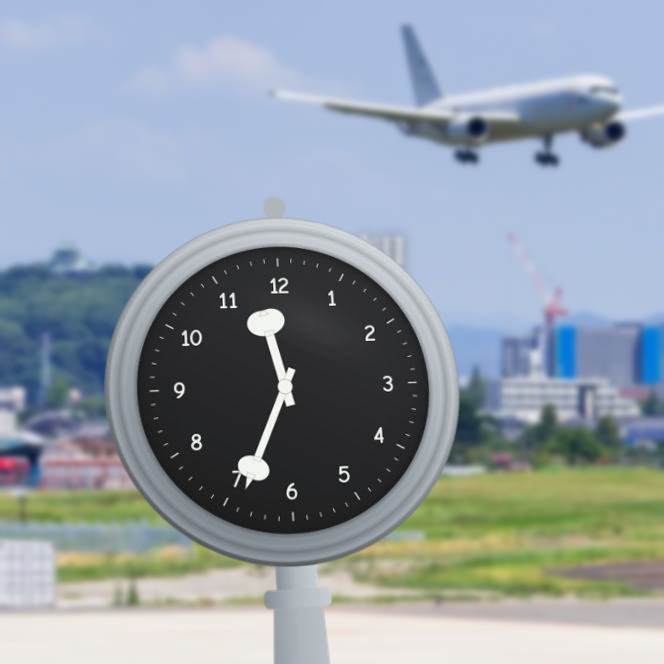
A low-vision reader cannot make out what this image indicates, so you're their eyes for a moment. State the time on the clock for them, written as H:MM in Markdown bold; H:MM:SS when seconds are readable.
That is **11:34**
